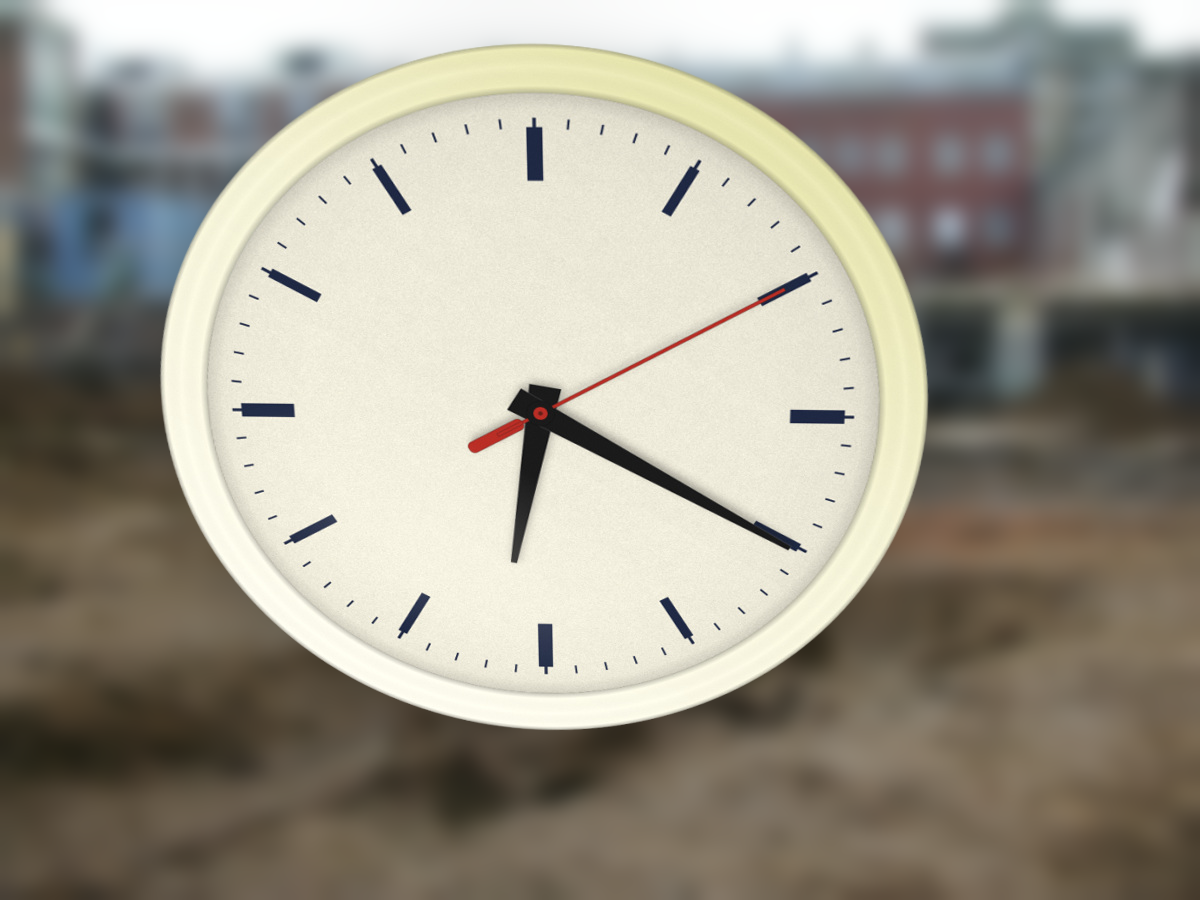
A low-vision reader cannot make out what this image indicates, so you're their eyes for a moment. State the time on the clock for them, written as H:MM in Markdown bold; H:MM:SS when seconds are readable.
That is **6:20:10**
